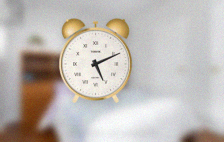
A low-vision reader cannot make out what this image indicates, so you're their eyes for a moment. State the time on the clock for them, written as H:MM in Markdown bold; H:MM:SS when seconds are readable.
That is **5:11**
